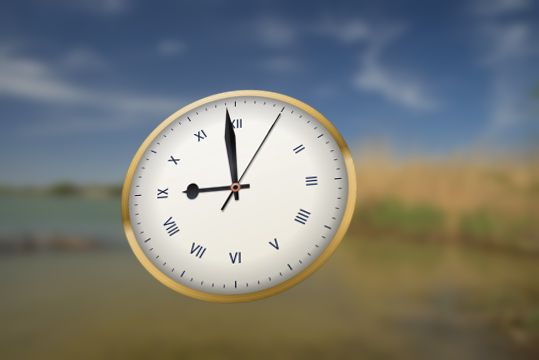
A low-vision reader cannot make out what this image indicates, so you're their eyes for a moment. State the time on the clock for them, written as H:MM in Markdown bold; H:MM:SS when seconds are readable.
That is **8:59:05**
